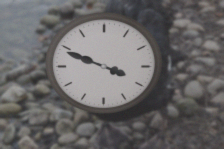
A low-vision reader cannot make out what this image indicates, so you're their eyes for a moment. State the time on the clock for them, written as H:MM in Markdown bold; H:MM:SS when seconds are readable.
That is **3:49**
